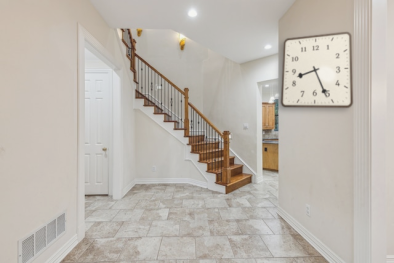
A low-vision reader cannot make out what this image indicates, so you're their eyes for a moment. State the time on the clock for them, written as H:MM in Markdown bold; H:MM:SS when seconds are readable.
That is **8:26**
